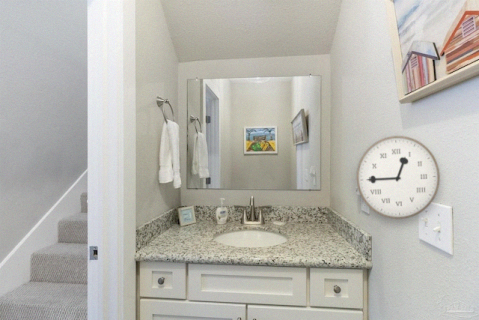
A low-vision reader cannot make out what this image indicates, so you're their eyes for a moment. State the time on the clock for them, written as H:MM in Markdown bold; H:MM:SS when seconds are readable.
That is **12:45**
